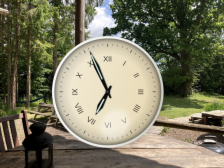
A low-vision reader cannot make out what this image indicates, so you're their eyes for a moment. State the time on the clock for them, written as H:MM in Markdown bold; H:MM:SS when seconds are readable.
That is **6:56**
